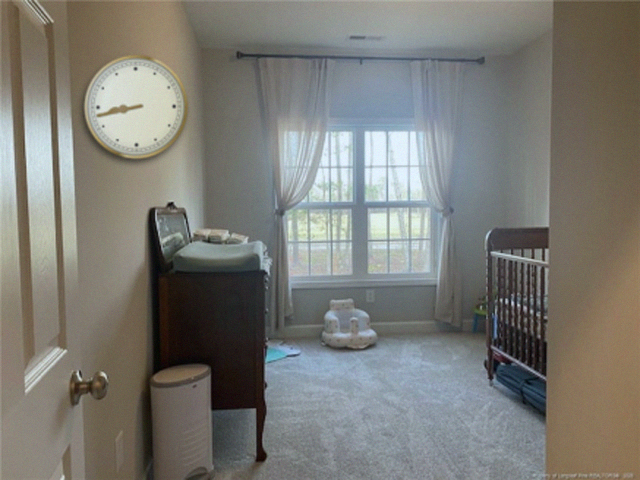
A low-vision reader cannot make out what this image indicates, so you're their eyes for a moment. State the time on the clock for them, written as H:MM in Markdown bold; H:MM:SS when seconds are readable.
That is **8:43**
